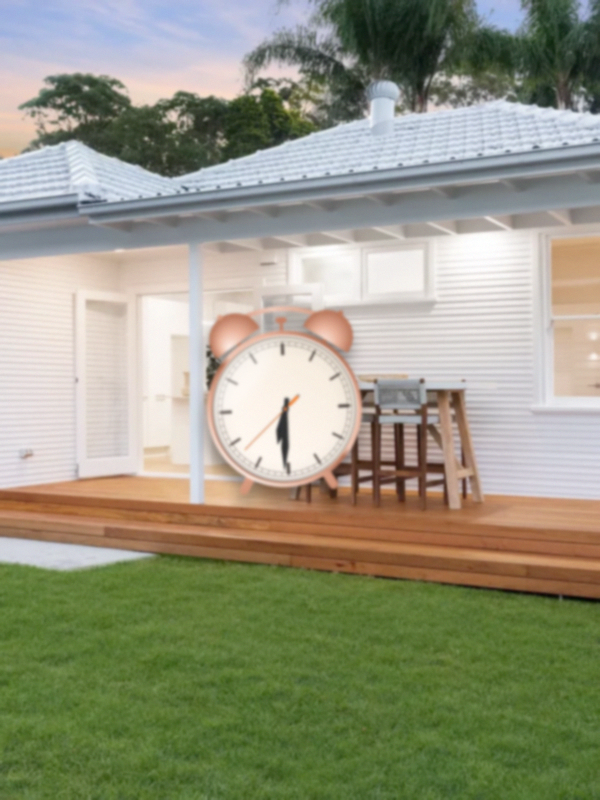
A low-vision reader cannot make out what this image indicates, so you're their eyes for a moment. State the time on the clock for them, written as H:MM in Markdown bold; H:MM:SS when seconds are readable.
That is **6:30:38**
